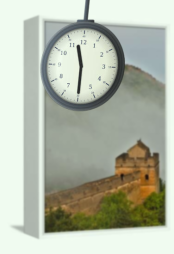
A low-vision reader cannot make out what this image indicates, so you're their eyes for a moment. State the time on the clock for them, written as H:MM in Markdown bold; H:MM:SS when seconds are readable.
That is **11:30**
